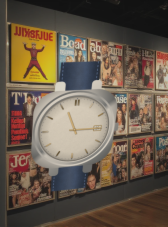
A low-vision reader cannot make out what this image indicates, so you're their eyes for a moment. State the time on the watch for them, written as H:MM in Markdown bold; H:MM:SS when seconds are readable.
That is **11:15**
